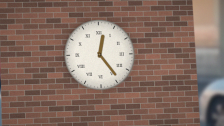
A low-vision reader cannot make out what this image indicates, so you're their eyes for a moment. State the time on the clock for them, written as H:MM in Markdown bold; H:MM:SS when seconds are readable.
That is **12:24**
